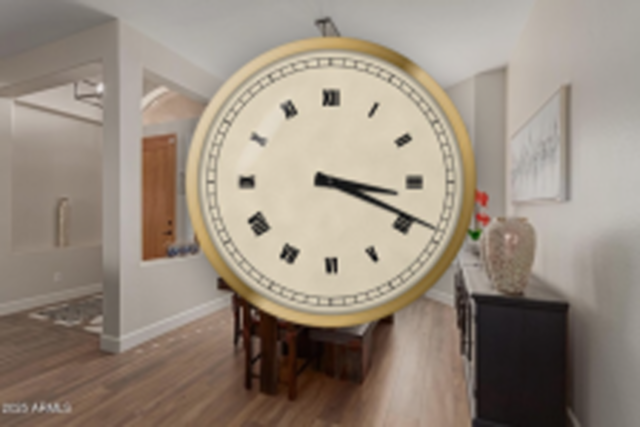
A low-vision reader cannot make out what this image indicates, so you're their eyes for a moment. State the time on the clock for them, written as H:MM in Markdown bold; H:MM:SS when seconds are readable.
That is **3:19**
